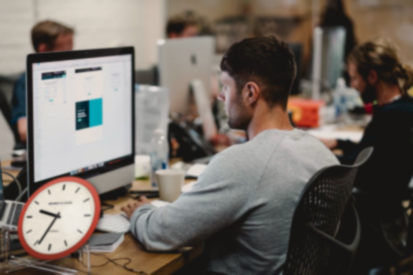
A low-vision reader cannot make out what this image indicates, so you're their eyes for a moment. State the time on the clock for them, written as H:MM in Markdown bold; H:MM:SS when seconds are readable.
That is **9:34**
